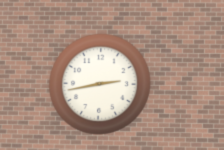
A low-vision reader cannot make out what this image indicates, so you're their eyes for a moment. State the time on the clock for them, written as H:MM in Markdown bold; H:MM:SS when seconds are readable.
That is **2:43**
